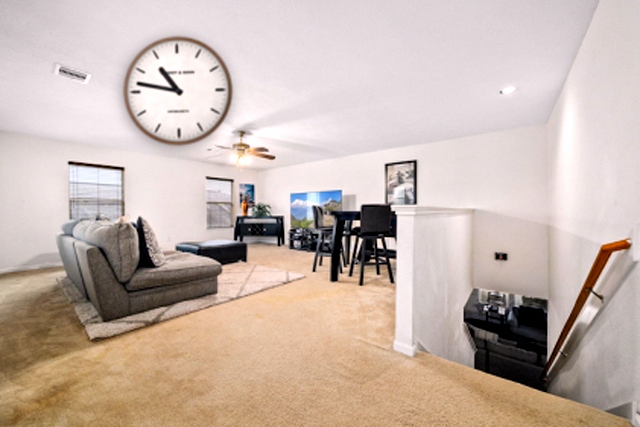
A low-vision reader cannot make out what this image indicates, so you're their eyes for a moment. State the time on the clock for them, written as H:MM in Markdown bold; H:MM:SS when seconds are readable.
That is **10:47**
